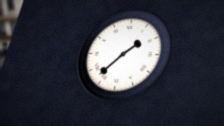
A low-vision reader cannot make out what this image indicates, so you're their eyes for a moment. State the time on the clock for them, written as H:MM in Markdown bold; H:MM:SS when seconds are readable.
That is **1:37**
